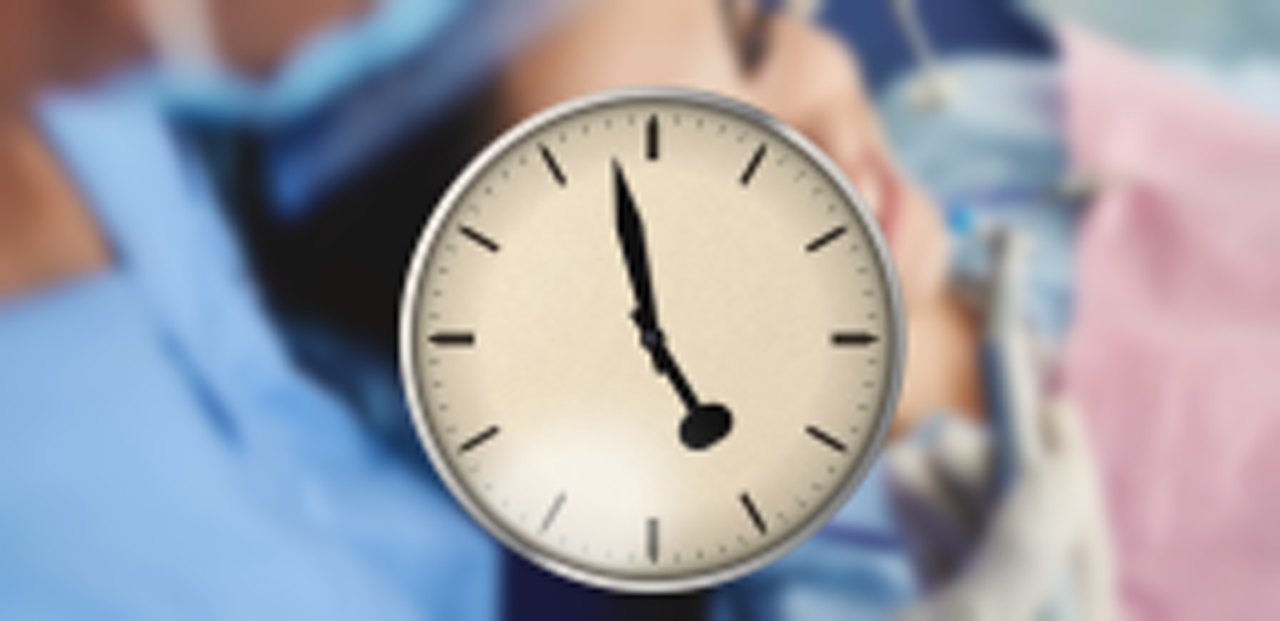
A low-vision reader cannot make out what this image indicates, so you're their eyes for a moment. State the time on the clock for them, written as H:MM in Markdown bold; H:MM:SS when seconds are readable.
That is **4:58**
